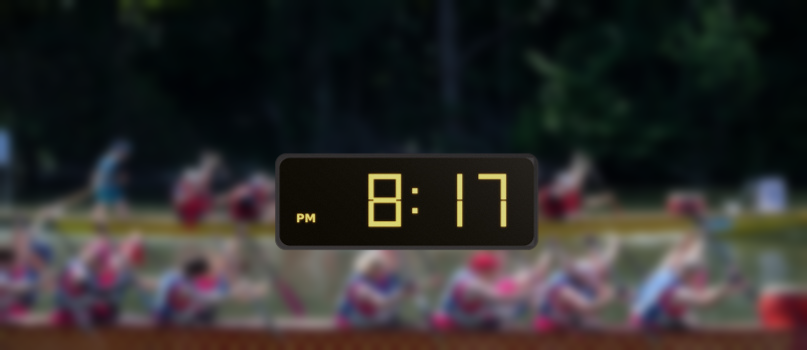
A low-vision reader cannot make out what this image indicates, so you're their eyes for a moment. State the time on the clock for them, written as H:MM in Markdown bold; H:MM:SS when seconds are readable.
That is **8:17**
